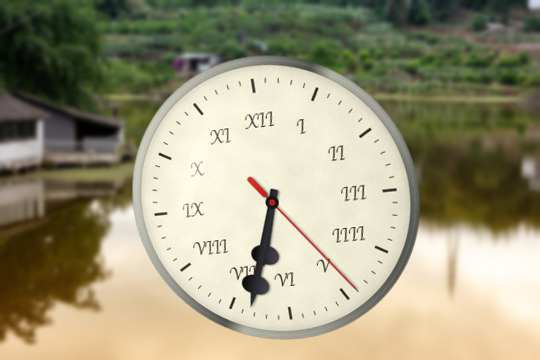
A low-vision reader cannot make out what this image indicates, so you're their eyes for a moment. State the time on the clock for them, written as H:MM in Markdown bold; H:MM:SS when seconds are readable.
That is **6:33:24**
